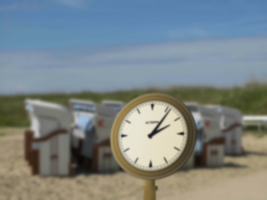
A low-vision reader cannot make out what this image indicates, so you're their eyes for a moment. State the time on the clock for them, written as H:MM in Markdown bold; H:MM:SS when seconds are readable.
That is **2:06**
